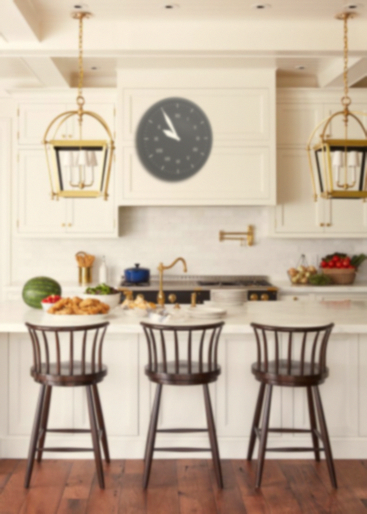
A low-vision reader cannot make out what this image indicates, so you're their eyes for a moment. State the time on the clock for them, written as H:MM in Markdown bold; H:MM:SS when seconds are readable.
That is **9:55**
